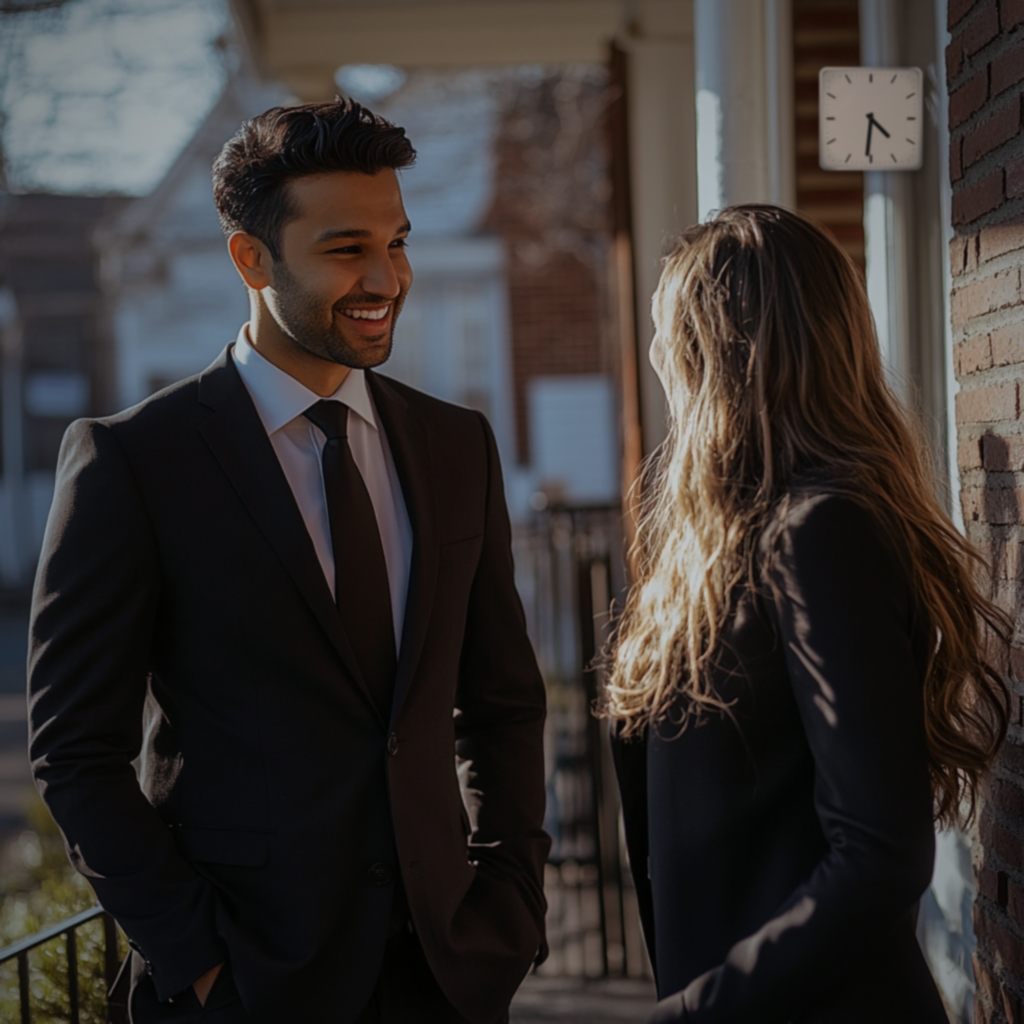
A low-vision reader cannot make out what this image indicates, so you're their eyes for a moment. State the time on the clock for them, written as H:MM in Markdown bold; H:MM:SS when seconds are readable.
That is **4:31**
